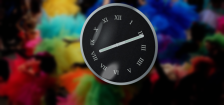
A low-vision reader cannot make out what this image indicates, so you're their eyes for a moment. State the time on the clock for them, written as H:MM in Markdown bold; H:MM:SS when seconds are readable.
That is **8:11**
